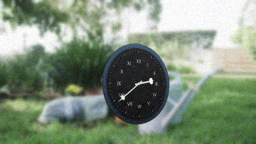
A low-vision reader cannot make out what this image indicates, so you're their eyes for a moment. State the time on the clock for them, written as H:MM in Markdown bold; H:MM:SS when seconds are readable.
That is **2:39**
